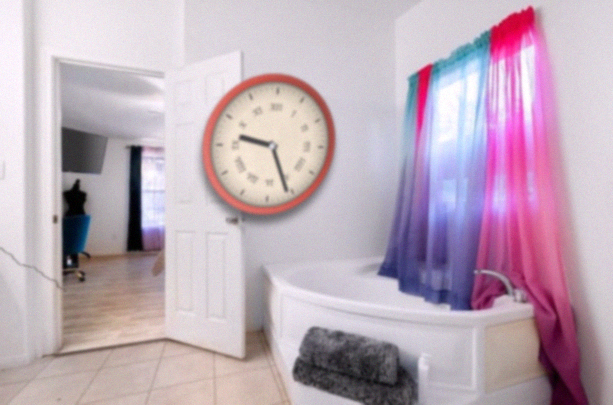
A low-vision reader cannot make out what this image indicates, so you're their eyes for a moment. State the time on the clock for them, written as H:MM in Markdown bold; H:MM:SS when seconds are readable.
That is **9:26**
